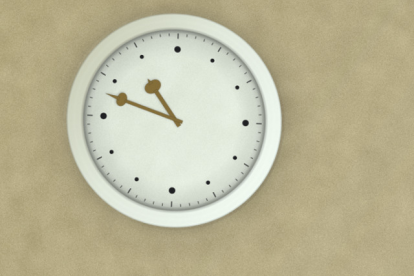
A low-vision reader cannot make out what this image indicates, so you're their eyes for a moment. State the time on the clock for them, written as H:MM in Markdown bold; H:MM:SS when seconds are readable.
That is **10:48**
